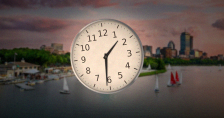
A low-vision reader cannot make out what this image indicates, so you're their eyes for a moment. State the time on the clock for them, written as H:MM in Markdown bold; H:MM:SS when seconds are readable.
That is **1:31**
